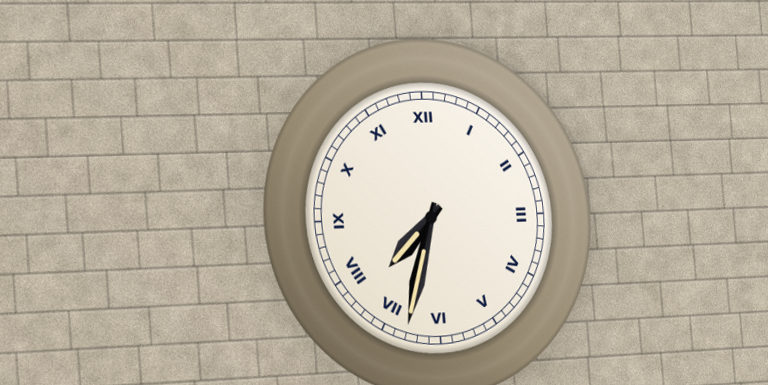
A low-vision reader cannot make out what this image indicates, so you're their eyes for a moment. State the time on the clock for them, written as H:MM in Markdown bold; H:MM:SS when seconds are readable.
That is **7:33**
